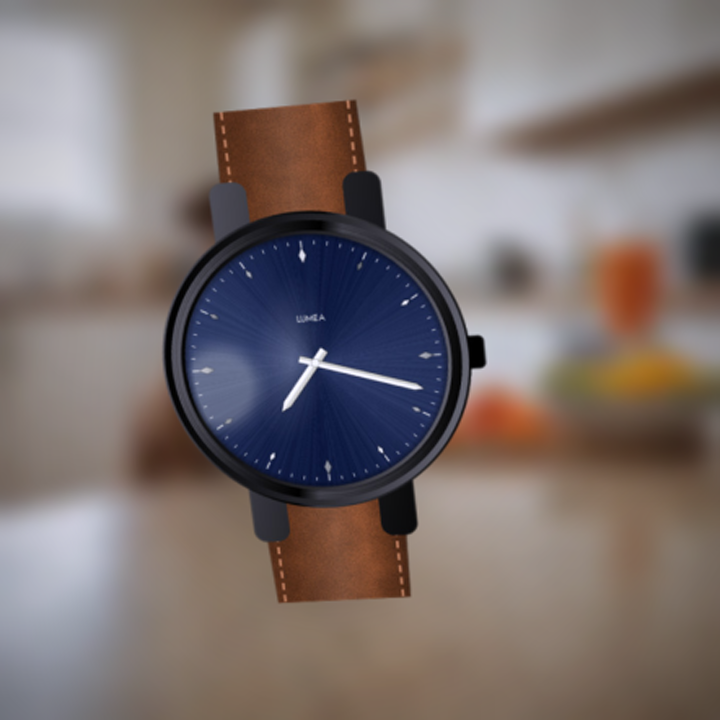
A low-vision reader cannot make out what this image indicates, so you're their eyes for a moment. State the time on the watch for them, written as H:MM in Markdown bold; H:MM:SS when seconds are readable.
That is **7:18**
